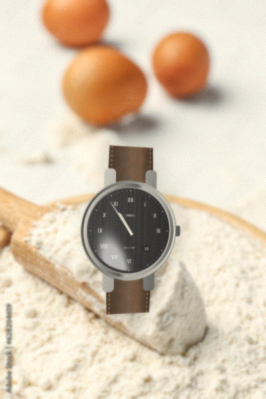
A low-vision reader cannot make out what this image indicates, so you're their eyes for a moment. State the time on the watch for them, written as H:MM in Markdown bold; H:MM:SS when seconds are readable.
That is **10:54**
